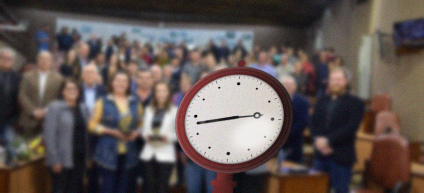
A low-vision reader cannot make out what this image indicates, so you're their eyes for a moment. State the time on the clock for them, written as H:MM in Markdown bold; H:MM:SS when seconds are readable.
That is **2:43**
